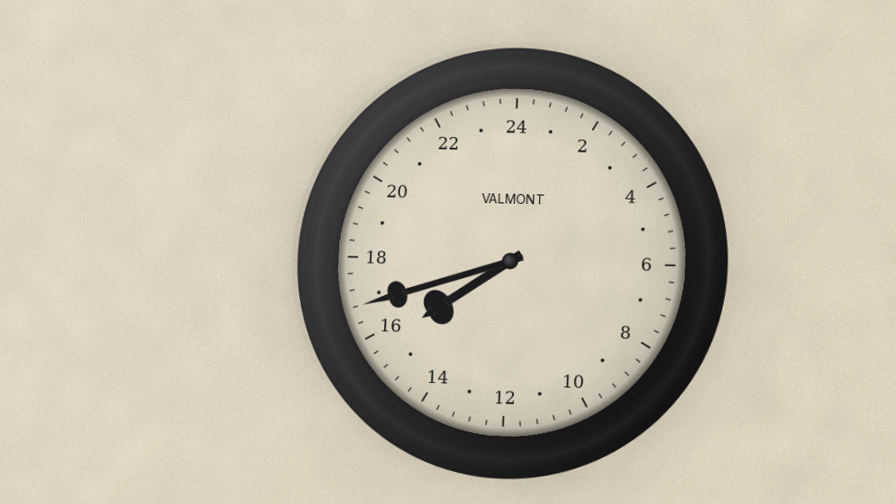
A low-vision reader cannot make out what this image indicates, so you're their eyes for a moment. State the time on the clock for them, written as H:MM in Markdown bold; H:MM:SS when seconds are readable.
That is **15:42**
